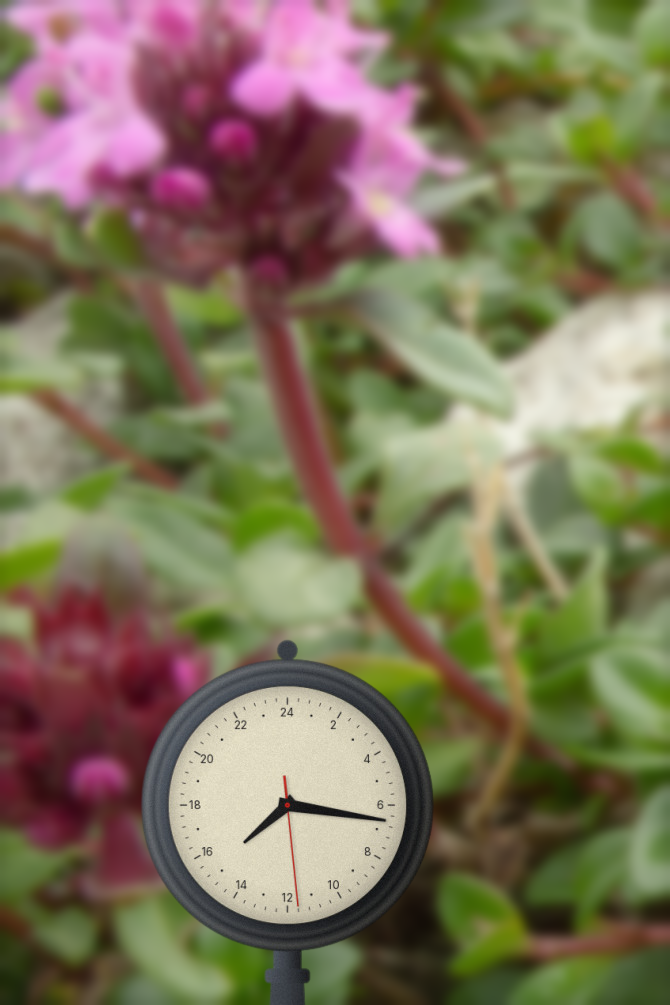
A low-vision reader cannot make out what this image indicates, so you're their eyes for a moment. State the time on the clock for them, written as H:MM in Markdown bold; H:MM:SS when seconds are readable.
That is **15:16:29**
